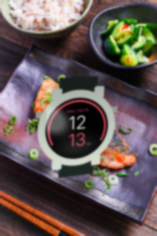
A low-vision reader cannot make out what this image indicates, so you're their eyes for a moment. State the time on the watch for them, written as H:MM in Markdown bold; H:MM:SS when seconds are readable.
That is **12:13**
